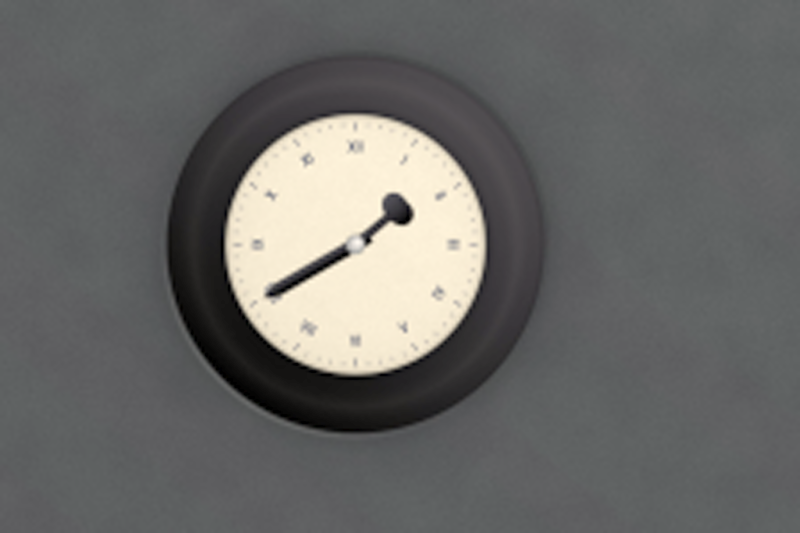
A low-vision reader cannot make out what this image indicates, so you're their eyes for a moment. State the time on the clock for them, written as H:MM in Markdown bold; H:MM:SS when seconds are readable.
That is **1:40**
